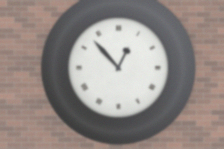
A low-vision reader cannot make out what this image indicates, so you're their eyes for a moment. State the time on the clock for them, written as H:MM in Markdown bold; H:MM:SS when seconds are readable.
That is **12:53**
